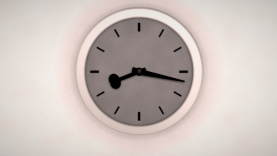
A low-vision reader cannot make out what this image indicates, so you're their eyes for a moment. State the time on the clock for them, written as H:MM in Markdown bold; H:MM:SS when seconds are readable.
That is **8:17**
